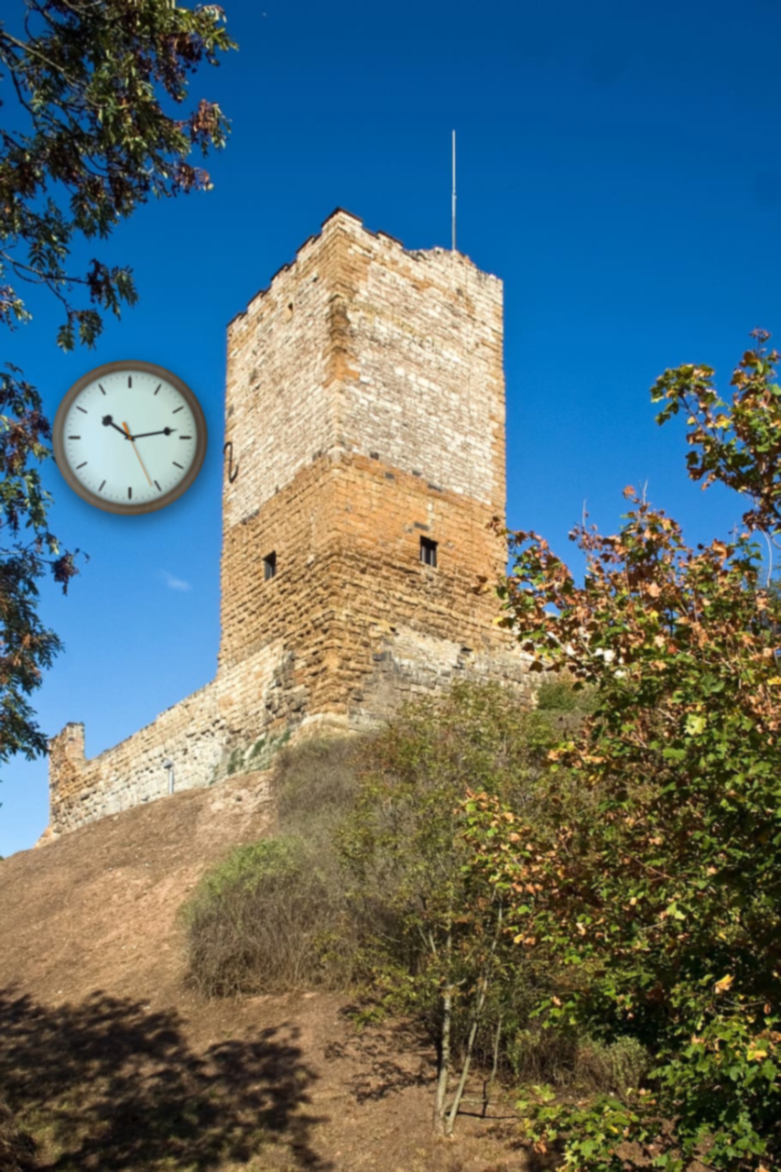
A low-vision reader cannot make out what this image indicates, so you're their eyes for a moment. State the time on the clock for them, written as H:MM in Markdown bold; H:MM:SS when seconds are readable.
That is **10:13:26**
